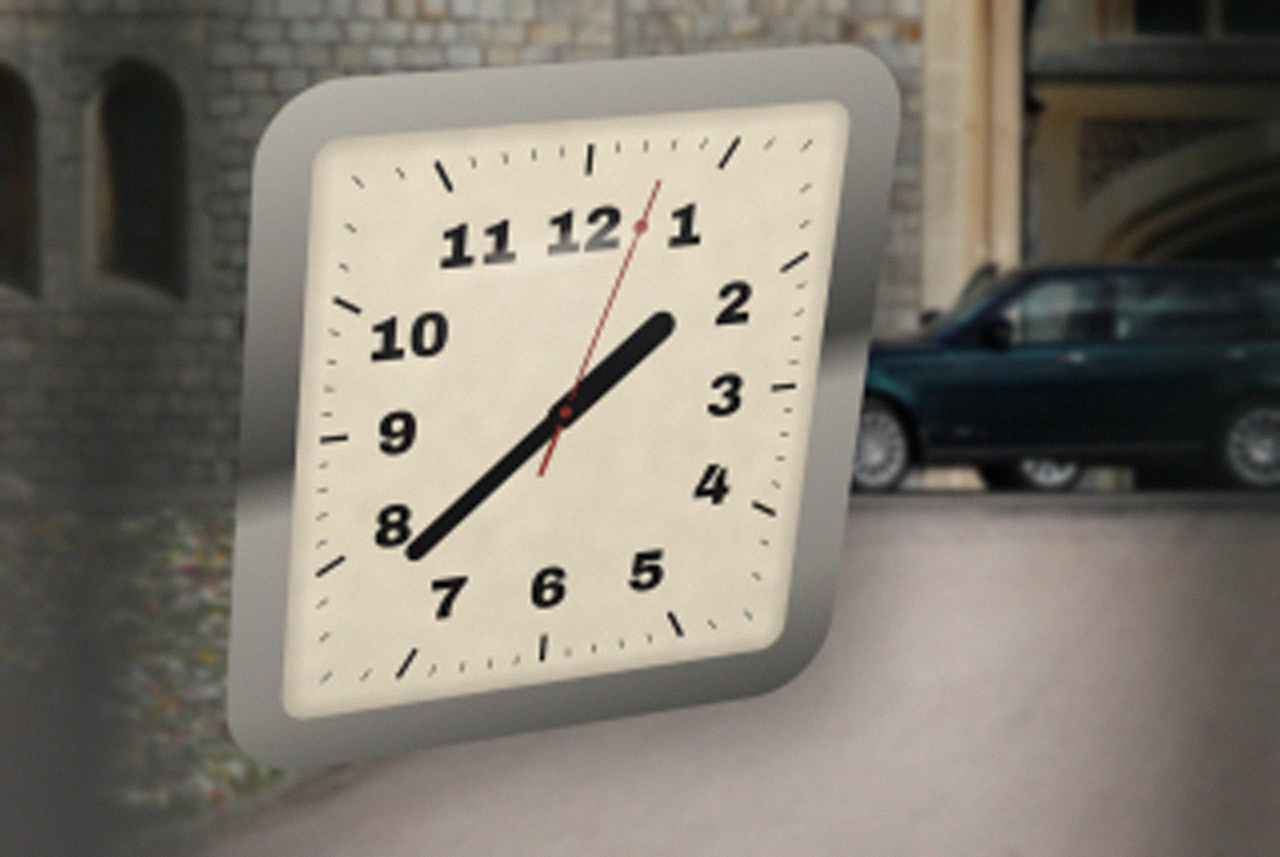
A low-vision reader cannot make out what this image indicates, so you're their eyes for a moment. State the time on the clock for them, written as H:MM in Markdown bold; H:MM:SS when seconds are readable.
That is **1:38:03**
